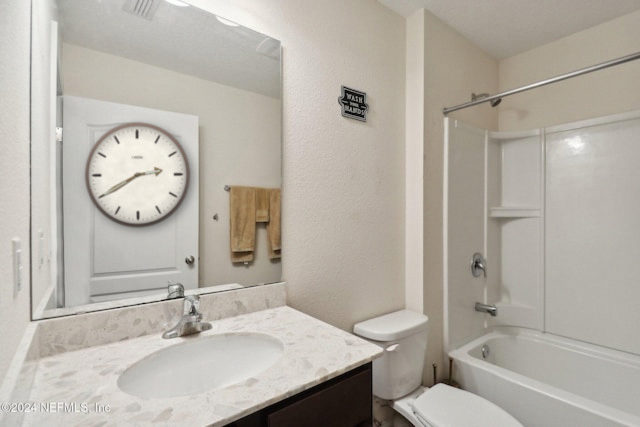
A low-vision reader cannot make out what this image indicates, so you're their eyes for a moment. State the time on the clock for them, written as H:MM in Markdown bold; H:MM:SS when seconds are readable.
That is **2:40**
